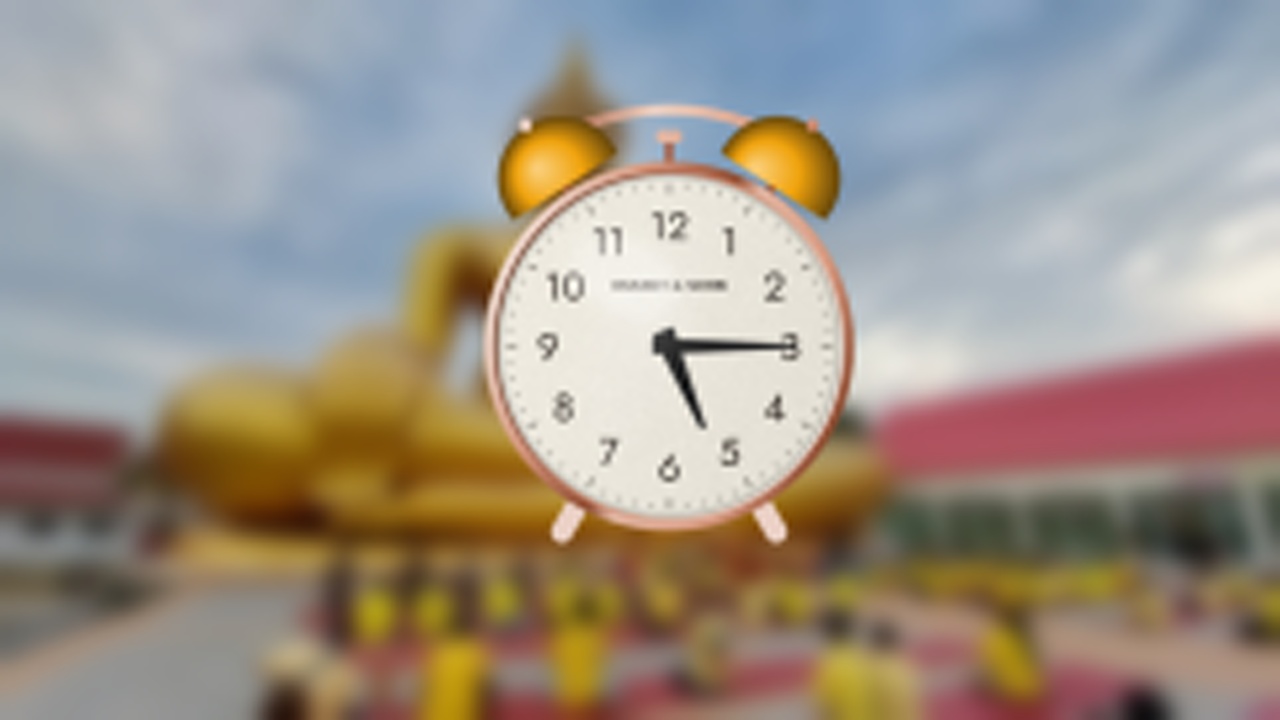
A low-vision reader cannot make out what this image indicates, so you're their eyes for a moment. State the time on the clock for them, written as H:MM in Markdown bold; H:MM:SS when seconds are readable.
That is **5:15**
